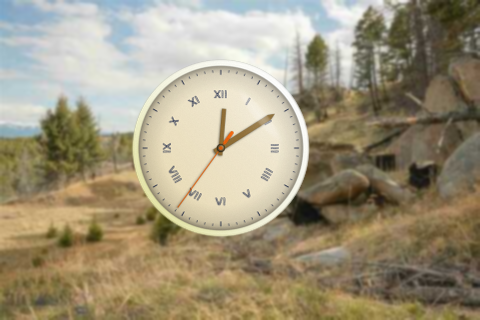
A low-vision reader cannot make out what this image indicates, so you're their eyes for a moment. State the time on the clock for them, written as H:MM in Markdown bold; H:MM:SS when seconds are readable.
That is **12:09:36**
